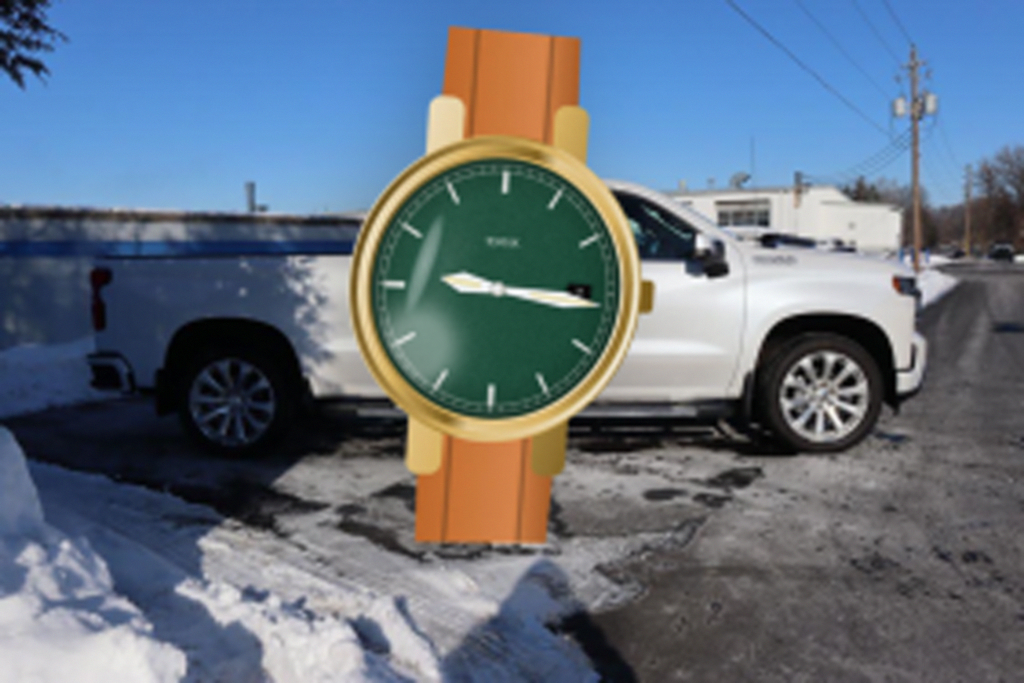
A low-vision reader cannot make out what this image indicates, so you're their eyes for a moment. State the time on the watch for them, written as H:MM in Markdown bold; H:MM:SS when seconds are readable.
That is **9:16**
